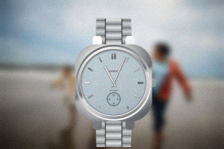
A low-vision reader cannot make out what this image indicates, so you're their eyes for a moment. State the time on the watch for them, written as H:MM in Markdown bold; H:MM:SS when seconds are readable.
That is **11:04**
